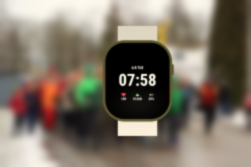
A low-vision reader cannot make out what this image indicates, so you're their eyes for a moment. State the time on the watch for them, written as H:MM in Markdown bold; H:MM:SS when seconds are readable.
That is **7:58**
